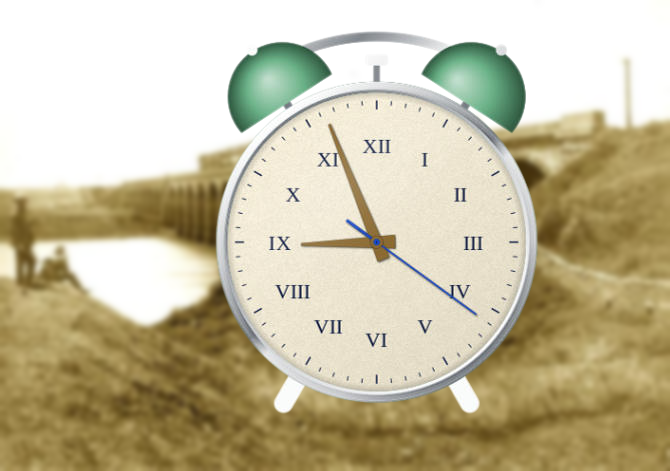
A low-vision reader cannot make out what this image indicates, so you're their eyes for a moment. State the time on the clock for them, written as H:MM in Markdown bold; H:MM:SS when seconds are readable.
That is **8:56:21**
